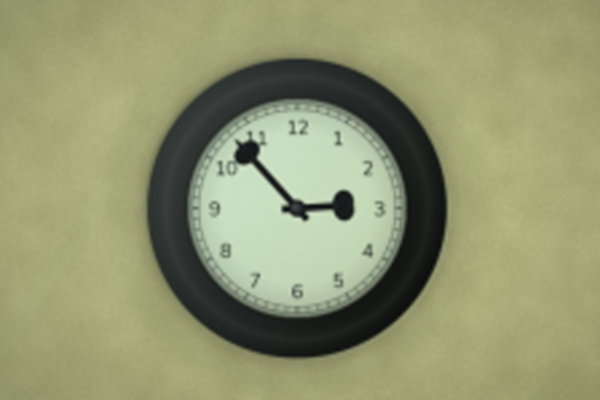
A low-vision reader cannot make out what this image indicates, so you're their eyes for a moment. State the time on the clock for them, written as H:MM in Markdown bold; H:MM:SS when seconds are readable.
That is **2:53**
